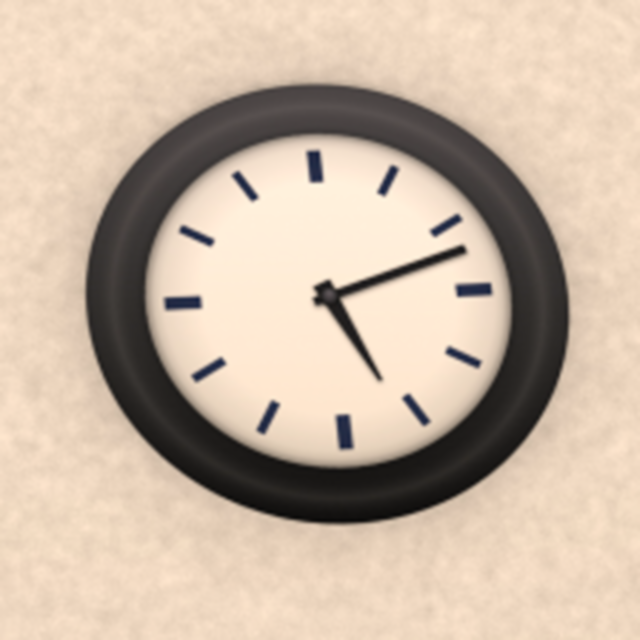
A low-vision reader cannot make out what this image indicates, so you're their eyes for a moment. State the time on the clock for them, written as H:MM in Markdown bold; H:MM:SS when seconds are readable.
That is **5:12**
